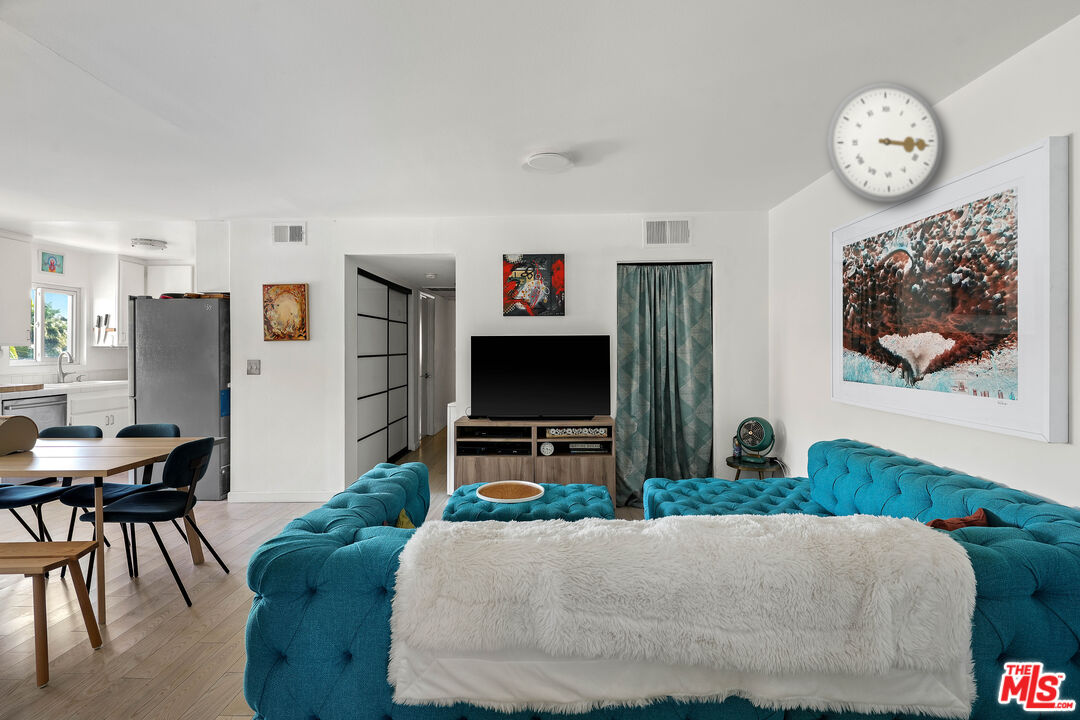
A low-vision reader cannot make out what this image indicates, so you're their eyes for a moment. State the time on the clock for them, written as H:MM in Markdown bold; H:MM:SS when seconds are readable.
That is **3:16**
